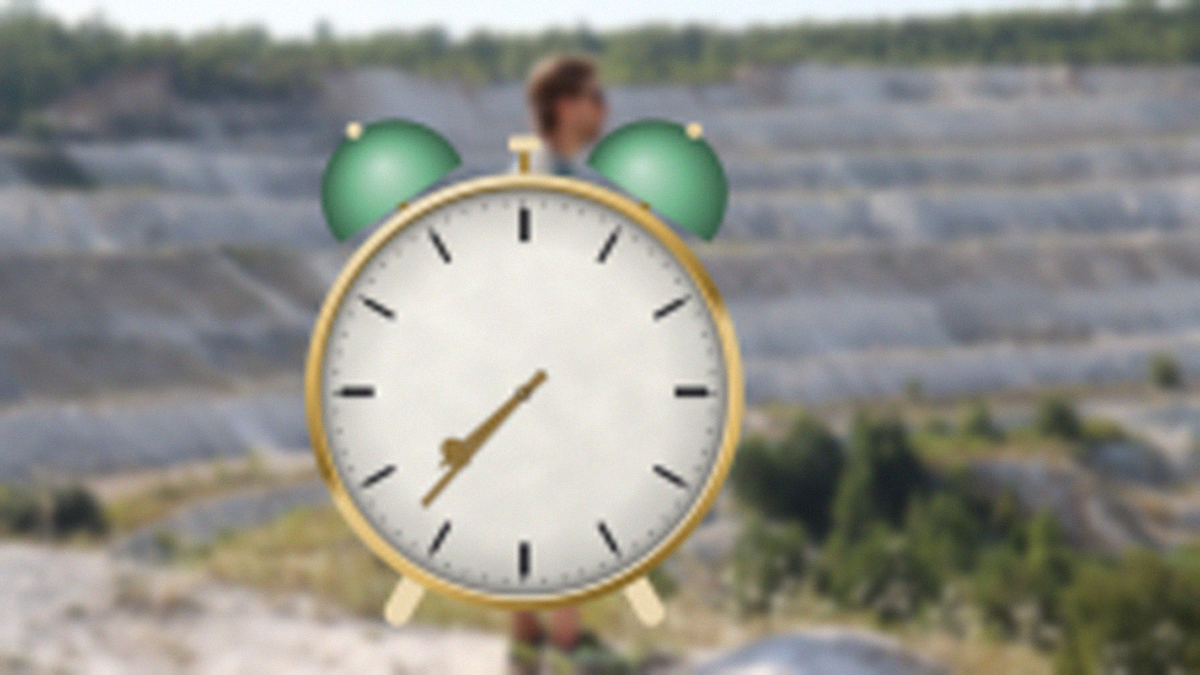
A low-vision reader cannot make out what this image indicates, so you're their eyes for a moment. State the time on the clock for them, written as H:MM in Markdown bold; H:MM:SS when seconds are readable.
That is **7:37**
